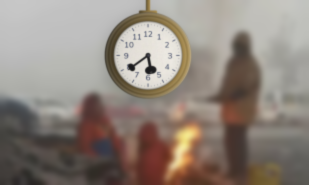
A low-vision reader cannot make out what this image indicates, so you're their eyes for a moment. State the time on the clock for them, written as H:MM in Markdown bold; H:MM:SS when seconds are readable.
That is **5:39**
